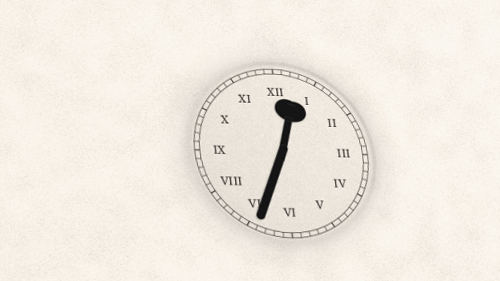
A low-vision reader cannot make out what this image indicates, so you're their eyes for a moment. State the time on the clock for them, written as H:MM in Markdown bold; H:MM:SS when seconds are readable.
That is **12:34**
